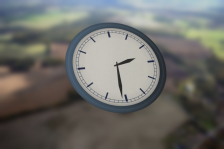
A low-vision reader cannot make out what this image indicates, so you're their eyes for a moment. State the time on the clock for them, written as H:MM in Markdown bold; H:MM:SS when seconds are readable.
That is **2:31**
